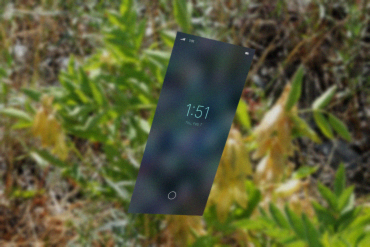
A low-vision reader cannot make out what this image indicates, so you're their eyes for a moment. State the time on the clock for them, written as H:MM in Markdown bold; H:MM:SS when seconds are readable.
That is **1:51**
